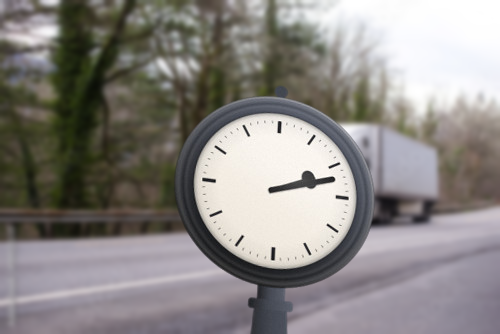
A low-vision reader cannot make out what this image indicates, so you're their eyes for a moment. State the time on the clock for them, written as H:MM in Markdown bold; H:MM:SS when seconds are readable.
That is **2:12**
